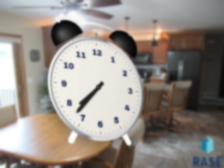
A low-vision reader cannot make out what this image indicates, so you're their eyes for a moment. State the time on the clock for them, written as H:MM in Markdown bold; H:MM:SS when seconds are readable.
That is **7:37**
